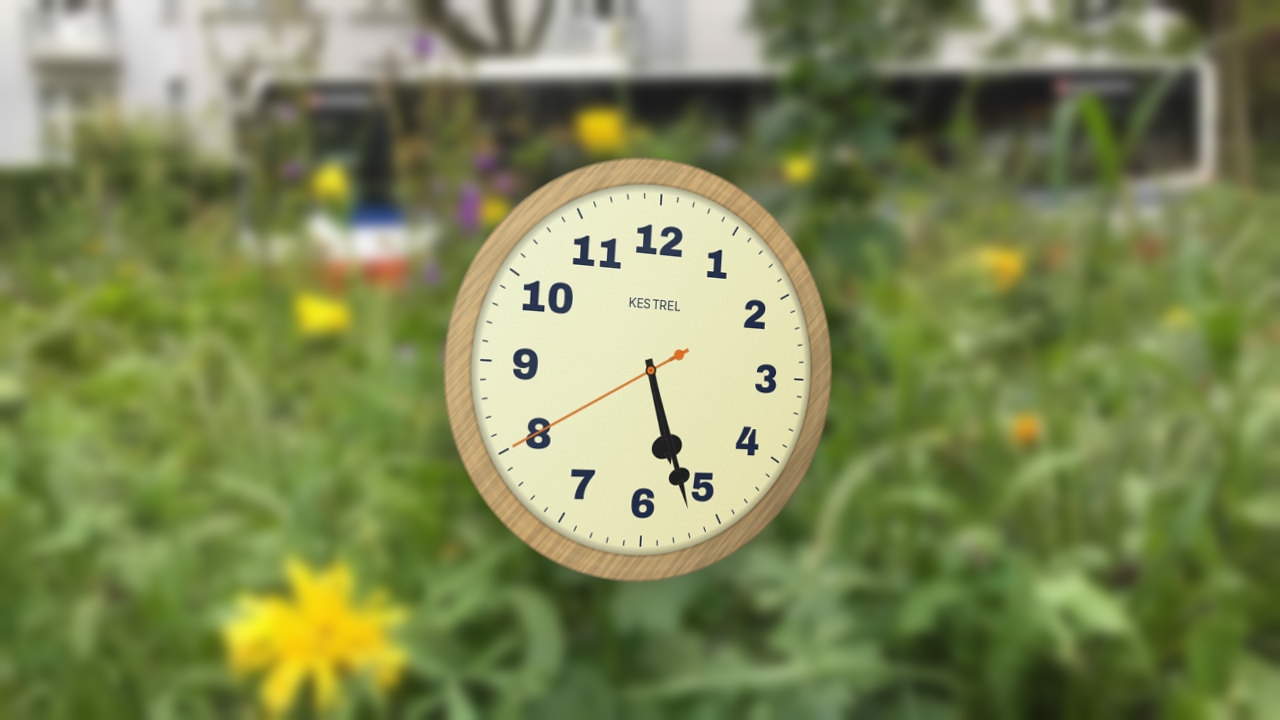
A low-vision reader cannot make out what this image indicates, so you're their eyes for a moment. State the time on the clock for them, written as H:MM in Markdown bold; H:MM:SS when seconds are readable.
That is **5:26:40**
